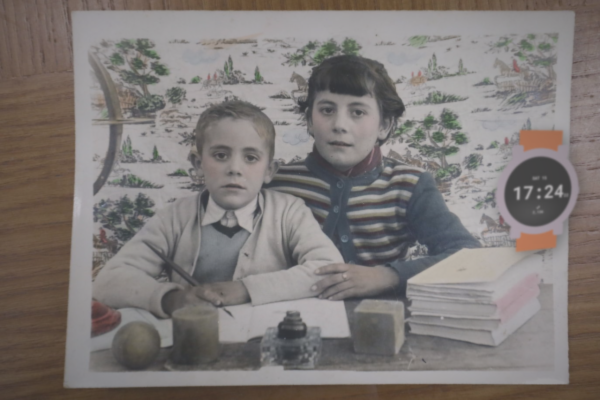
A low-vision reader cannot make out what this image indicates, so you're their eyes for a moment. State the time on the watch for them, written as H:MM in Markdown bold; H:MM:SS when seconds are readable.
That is **17:24**
